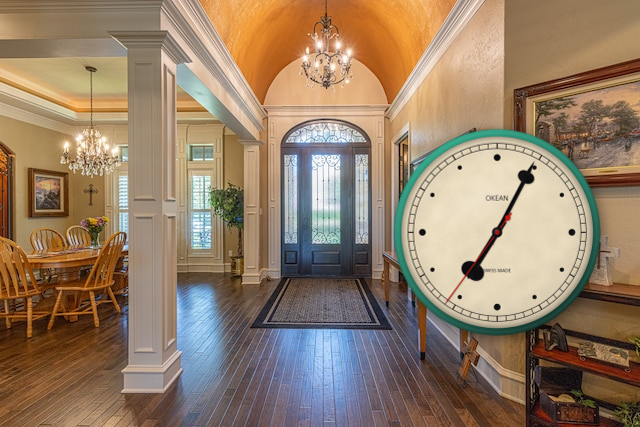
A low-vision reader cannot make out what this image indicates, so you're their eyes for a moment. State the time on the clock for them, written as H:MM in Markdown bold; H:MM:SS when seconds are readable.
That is **7:04:36**
